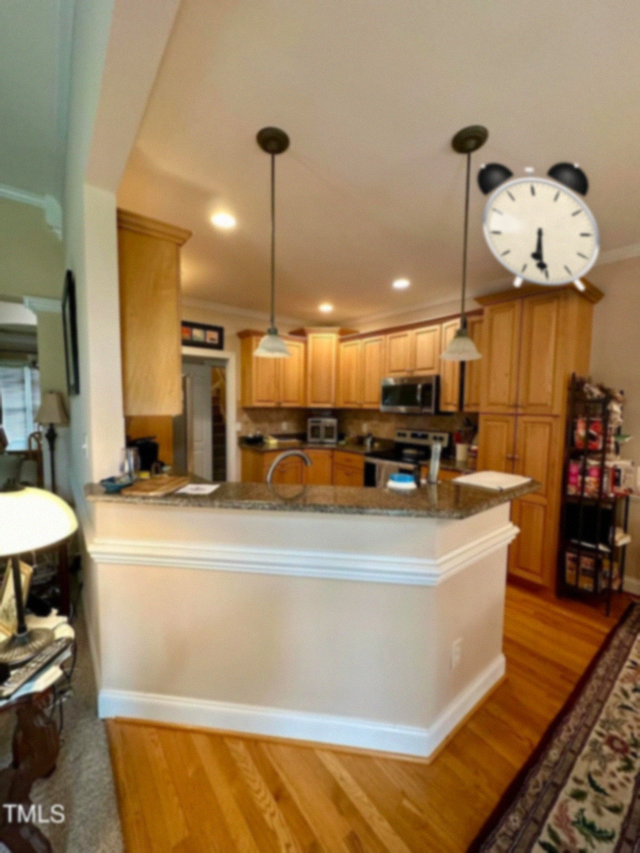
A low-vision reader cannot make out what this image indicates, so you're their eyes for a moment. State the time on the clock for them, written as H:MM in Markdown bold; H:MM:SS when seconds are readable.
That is **6:31**
